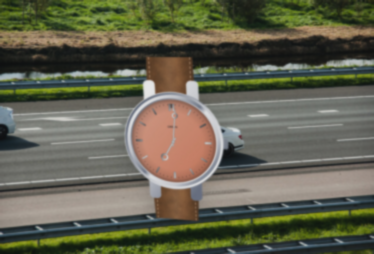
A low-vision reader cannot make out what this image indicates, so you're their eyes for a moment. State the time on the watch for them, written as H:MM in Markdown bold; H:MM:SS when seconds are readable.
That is **7:01**
